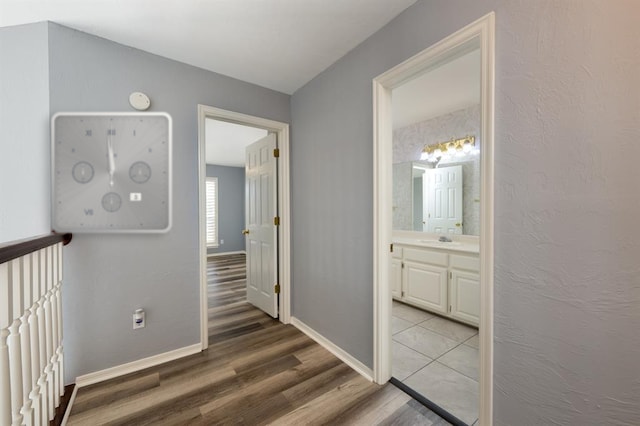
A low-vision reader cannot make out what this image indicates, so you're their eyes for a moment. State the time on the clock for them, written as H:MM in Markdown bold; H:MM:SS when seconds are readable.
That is **11:59**
